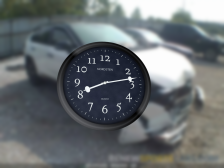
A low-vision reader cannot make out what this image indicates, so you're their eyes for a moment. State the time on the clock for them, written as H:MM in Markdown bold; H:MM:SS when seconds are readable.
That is **8:13**
